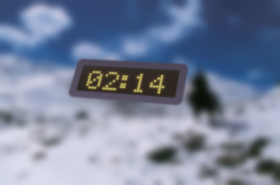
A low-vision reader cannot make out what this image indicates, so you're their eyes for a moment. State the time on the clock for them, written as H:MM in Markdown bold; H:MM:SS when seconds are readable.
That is **2:14**
